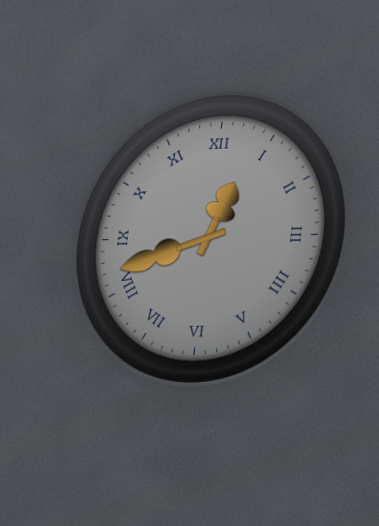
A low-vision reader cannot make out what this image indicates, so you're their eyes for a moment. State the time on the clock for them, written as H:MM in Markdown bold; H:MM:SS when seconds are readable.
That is **12:42**
